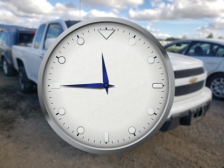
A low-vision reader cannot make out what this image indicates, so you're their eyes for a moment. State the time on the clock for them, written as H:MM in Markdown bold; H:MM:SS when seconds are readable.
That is **11:45**
